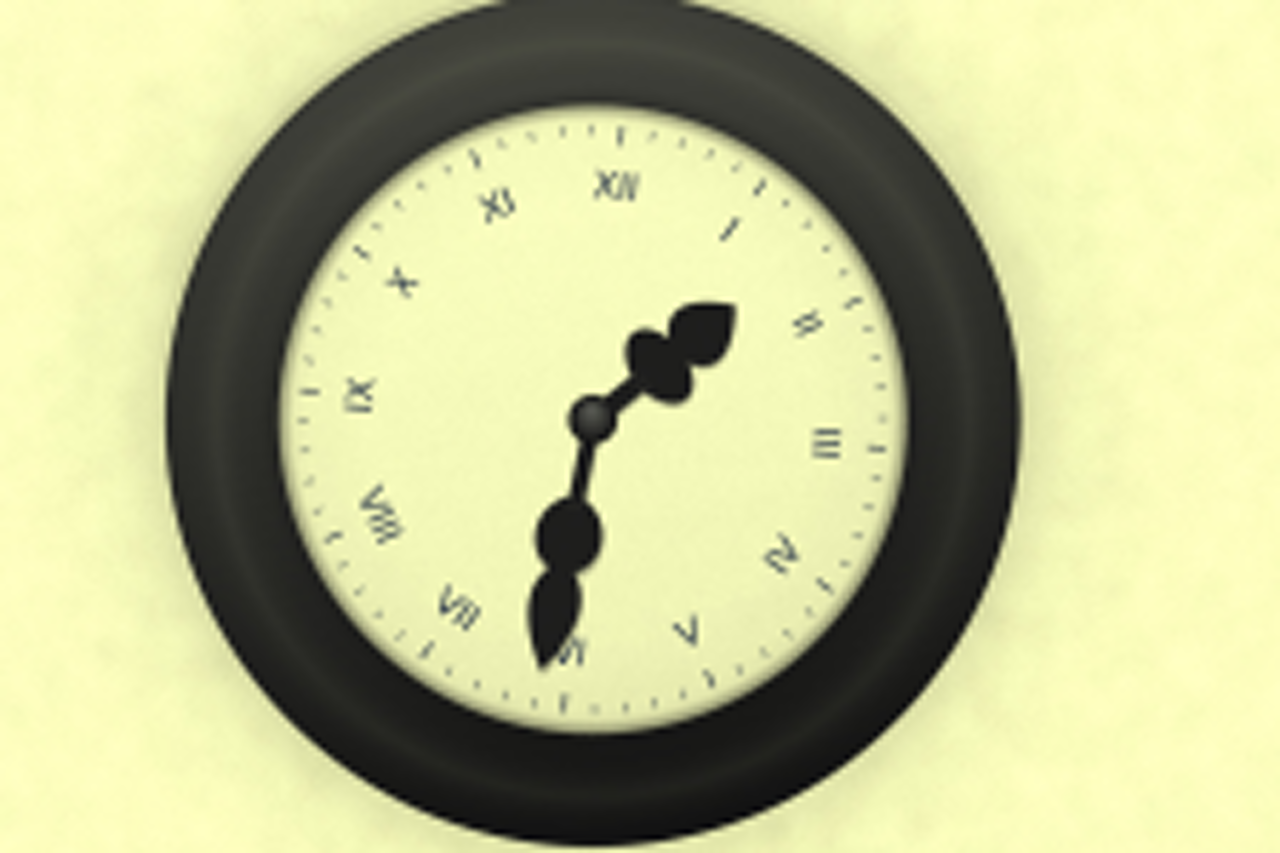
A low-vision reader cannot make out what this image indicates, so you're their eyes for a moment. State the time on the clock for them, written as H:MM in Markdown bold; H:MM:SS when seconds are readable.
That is **1:31**
